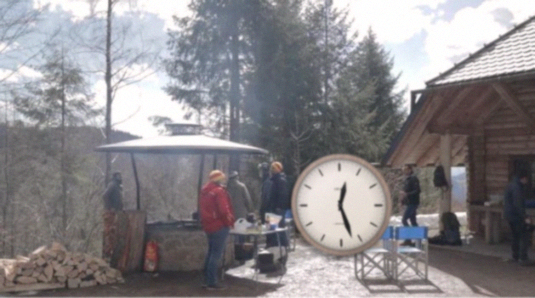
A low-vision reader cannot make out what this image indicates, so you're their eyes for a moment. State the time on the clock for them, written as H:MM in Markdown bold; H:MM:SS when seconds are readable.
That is **12:27**
